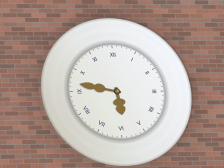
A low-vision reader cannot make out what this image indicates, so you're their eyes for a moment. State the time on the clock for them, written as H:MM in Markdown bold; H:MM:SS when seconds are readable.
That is **5:47**
